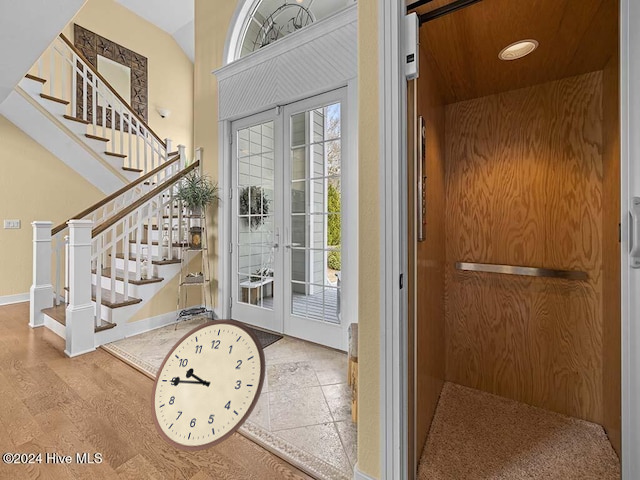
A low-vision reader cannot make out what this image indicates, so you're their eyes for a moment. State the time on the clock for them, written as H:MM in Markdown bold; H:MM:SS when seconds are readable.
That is **9:45**
